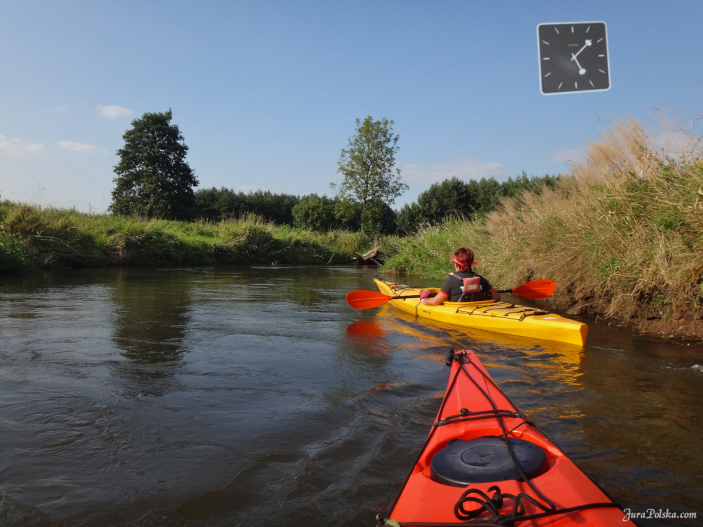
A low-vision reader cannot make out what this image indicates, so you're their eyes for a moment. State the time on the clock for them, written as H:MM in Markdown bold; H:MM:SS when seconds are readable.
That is **5:08**
